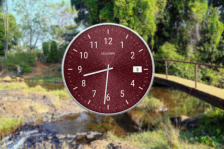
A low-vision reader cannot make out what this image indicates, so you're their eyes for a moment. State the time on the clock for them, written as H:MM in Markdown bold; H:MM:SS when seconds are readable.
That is **8:31**
